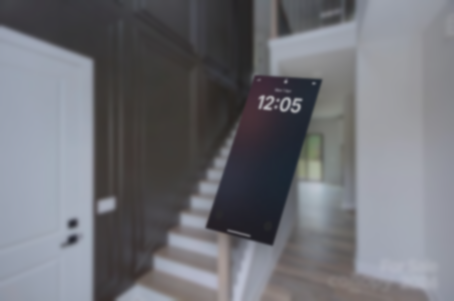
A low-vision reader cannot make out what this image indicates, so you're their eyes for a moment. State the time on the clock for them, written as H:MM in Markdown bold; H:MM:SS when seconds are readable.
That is **12:05**
